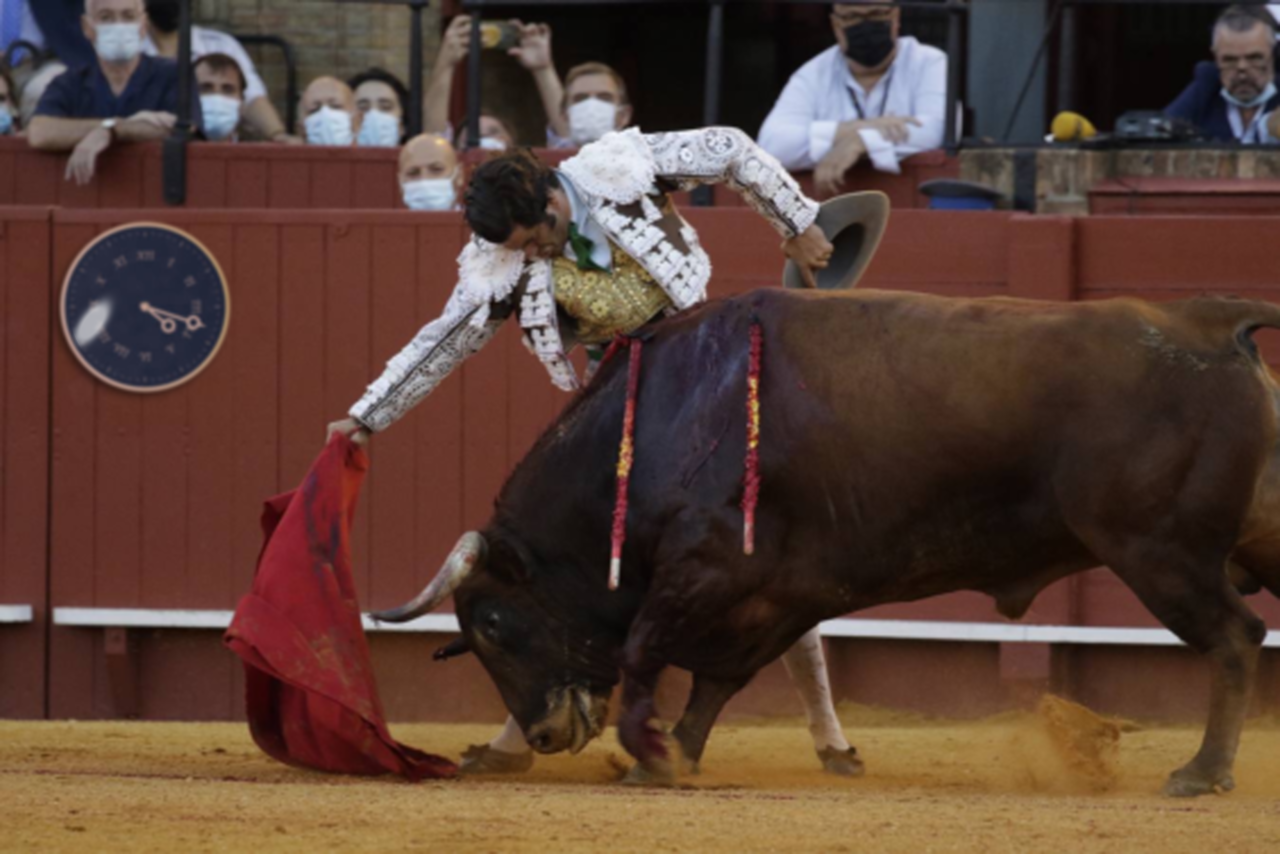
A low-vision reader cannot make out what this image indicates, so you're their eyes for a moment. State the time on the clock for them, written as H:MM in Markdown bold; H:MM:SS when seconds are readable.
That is **4:18**
